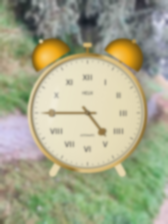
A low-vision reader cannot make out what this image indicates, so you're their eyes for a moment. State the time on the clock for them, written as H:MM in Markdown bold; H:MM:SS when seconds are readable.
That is **4:45**
